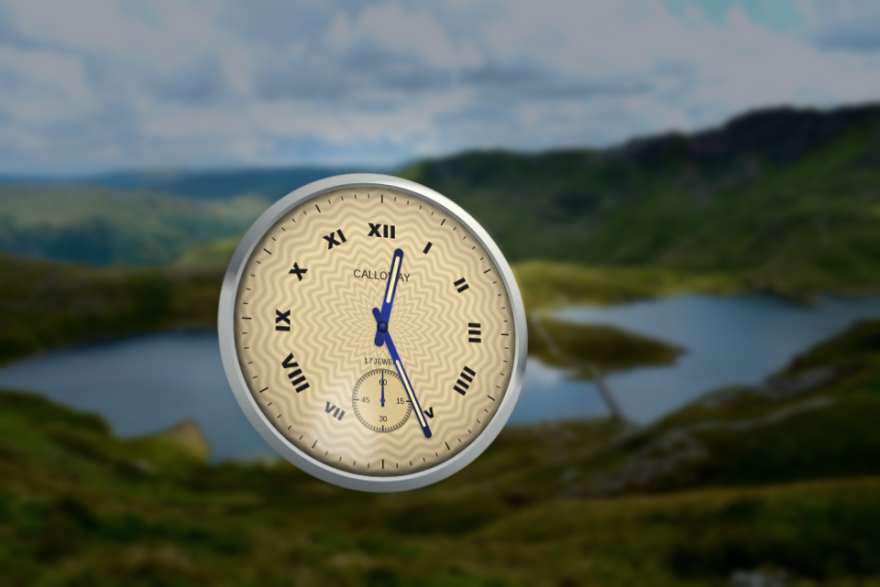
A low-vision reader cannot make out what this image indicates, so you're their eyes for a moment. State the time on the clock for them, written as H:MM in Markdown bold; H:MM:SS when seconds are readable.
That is **12:26**
